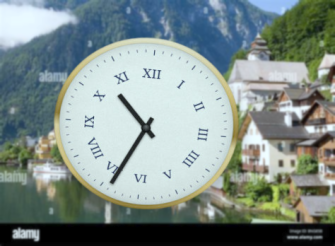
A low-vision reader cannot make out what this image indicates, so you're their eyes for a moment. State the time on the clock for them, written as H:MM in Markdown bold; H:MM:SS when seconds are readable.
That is **10:34**
